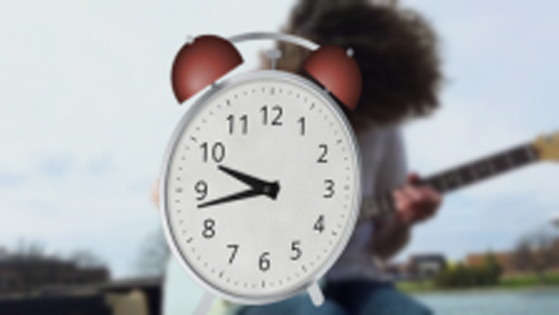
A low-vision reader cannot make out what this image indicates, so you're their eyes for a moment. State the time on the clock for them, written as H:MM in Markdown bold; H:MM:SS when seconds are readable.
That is **9:43**
